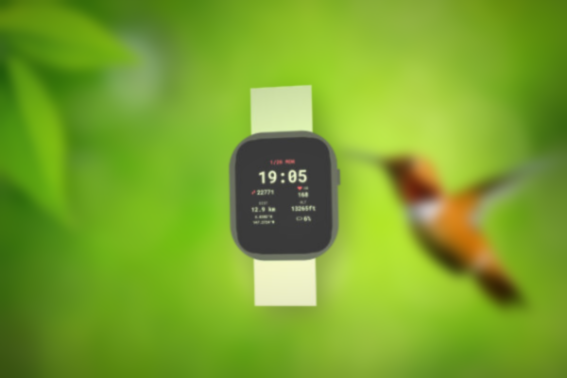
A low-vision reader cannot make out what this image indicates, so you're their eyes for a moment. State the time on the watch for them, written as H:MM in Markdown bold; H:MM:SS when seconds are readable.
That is **19:05**
